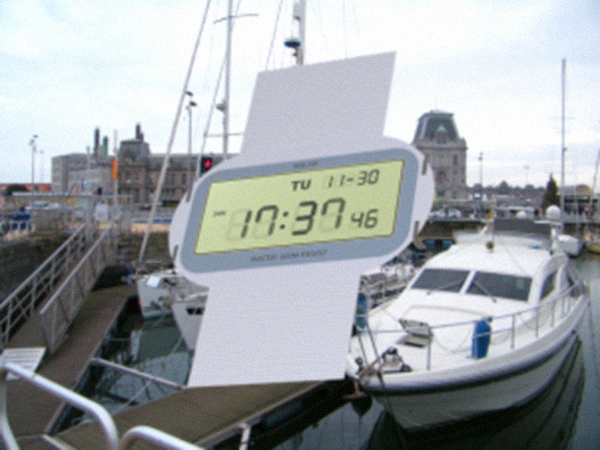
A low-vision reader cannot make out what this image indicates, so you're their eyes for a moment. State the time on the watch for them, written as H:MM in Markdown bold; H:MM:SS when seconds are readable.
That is **17:37:46**
